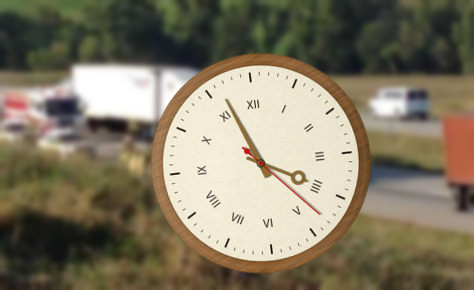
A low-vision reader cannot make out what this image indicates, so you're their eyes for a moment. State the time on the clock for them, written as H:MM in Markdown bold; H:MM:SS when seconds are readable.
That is **3:56:23**
